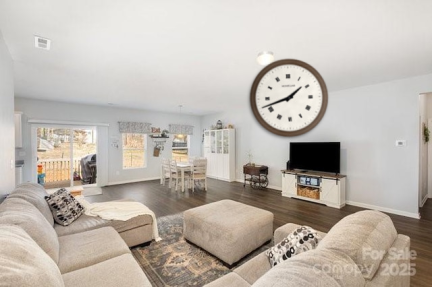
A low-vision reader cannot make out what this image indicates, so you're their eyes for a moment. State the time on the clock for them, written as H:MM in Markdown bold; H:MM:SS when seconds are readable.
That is **1:42**
